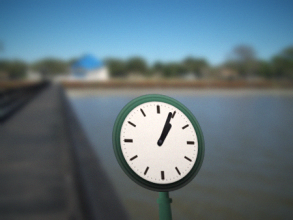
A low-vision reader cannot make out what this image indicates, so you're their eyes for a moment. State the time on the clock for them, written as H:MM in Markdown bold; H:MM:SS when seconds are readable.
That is **1:04**
